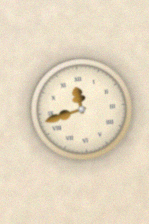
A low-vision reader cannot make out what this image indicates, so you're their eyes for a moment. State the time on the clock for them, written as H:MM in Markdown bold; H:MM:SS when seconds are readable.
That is **11:43**
